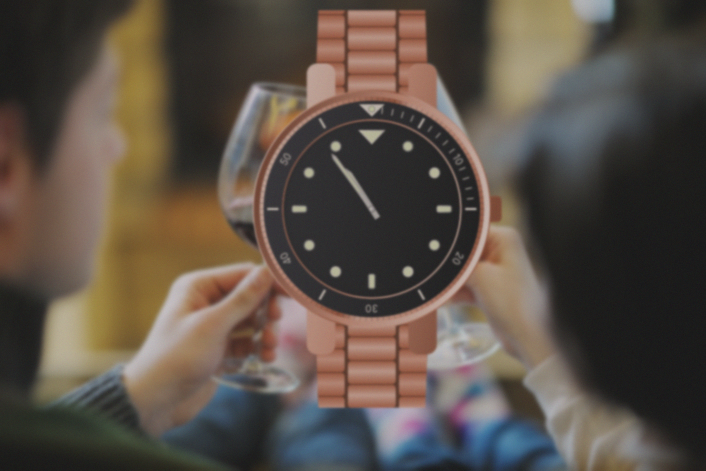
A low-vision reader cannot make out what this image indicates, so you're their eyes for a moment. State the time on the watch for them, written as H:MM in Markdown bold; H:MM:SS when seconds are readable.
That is **10:54**
